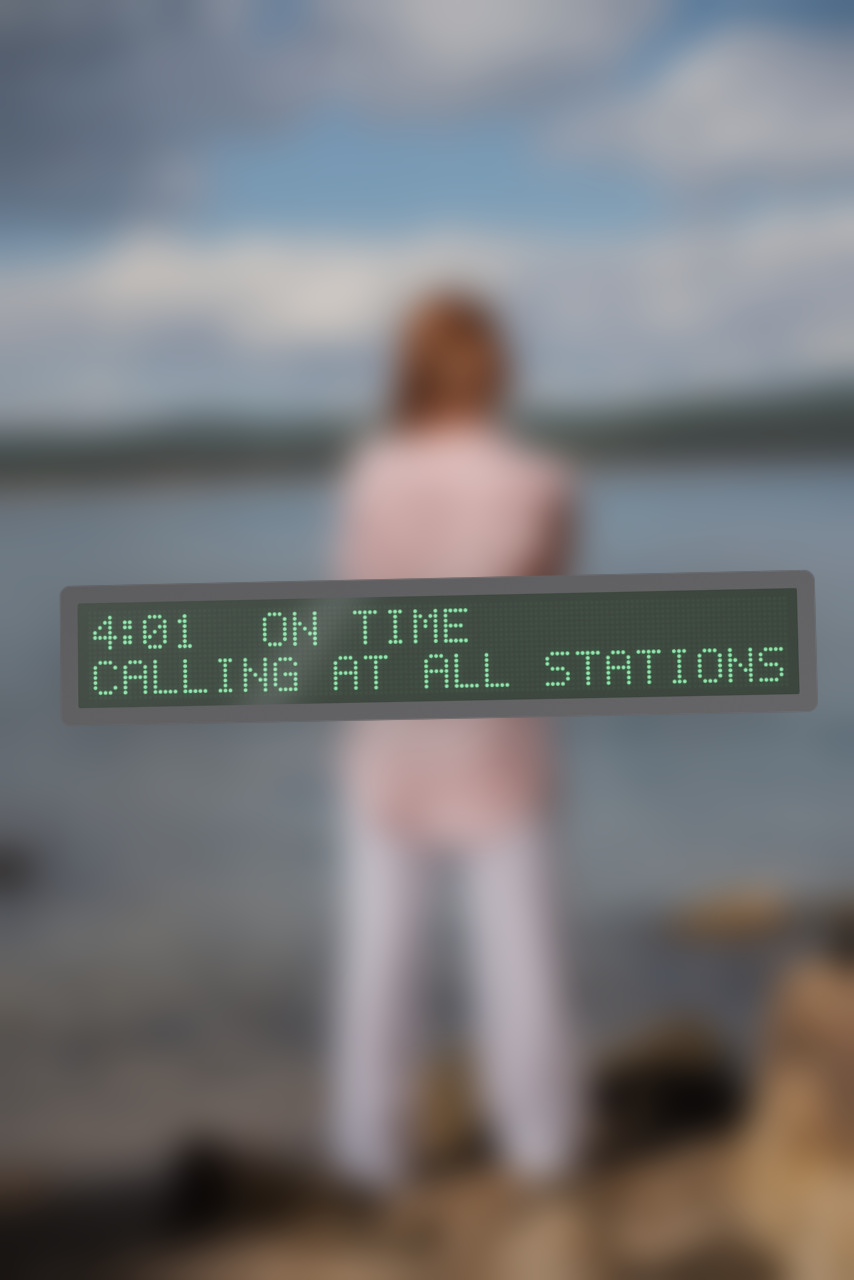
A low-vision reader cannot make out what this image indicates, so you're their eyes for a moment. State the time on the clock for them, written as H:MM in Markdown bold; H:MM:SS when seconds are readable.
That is **4:01**
